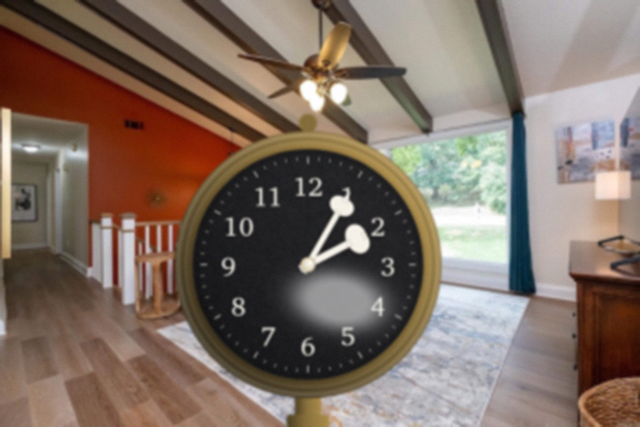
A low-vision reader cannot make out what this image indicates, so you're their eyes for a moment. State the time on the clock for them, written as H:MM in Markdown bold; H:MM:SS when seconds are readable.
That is **2:05**
